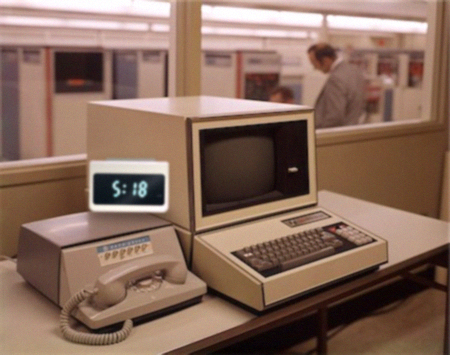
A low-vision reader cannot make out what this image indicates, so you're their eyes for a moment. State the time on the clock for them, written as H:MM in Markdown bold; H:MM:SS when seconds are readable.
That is **5:18**
